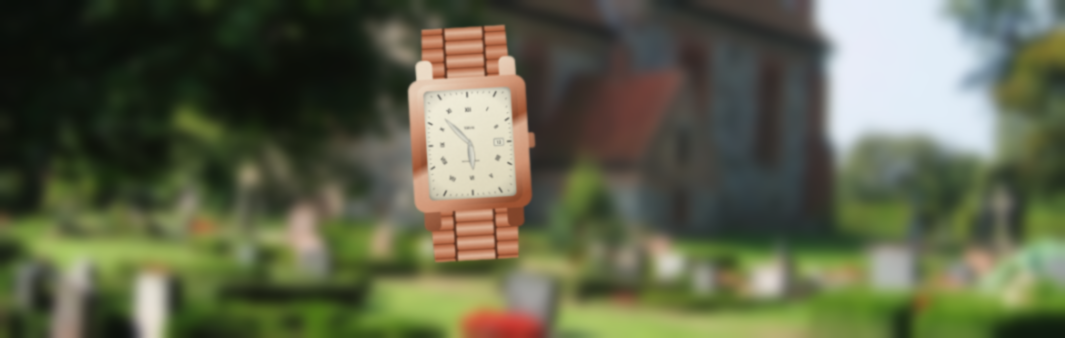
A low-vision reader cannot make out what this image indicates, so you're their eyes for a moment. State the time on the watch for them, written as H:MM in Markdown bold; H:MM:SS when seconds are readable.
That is **5:53**
